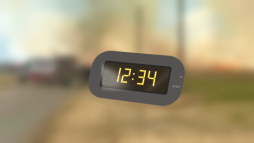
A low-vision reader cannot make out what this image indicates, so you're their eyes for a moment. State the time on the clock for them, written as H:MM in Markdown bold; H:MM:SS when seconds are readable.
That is **12:34**
